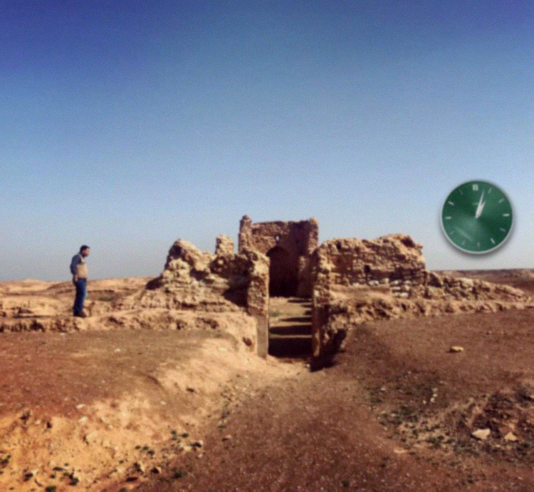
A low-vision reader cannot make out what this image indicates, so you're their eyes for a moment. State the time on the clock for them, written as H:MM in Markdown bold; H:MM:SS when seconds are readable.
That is **1:03**
